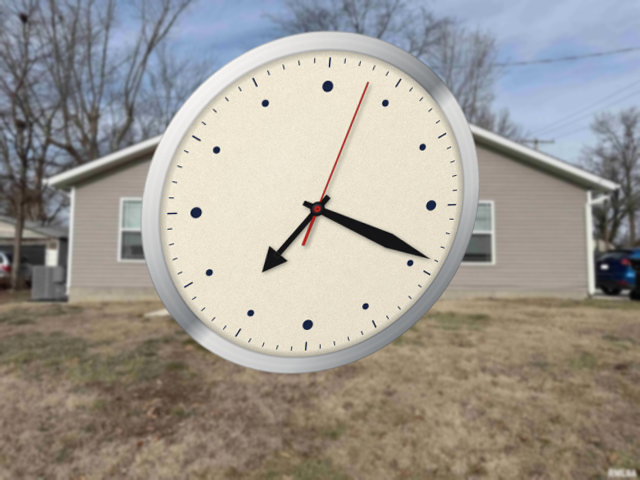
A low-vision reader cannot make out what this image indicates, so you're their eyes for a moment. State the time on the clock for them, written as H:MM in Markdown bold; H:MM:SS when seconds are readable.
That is **7:19:03**
